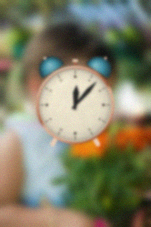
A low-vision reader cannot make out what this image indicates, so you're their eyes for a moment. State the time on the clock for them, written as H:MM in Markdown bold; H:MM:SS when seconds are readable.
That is **12:07**
